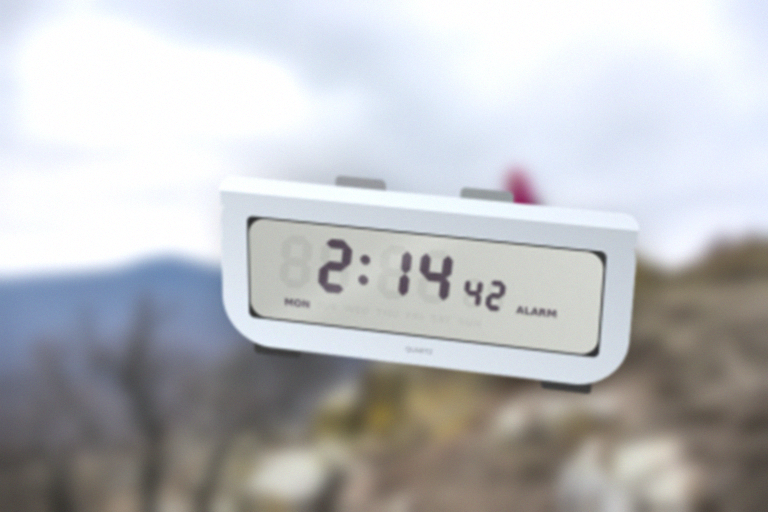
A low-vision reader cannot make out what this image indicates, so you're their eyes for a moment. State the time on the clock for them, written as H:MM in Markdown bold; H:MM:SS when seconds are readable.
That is **2:14:42**
